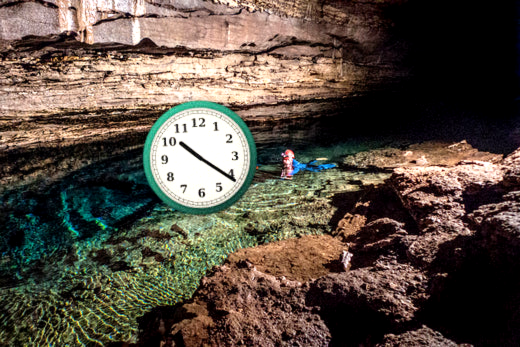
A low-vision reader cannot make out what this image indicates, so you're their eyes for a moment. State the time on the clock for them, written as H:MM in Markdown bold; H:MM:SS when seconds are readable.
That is **10:21**
